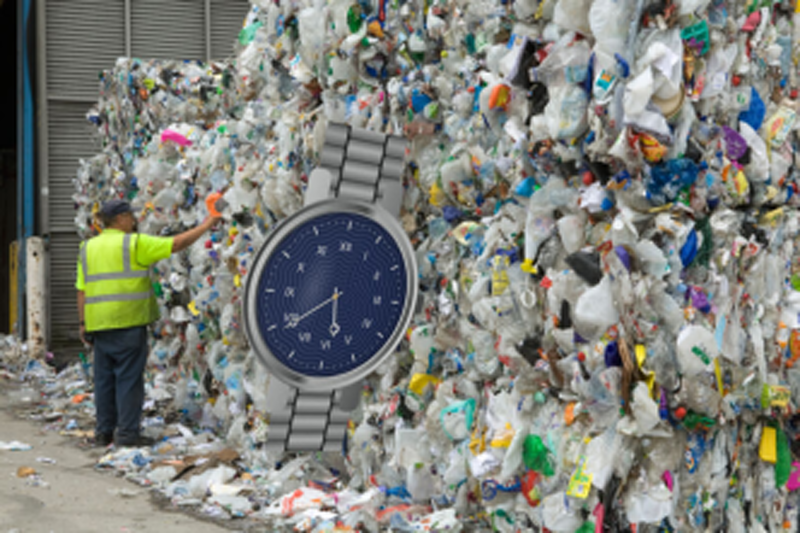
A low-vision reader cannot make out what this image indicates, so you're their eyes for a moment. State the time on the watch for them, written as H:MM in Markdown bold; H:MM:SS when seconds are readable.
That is **5:39**
